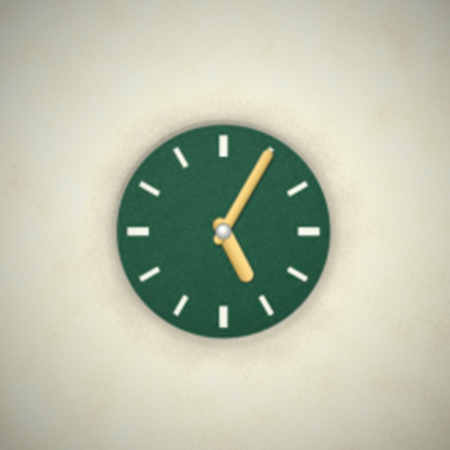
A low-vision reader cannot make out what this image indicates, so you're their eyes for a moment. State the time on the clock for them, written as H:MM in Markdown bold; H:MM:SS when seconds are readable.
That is **5:05**
